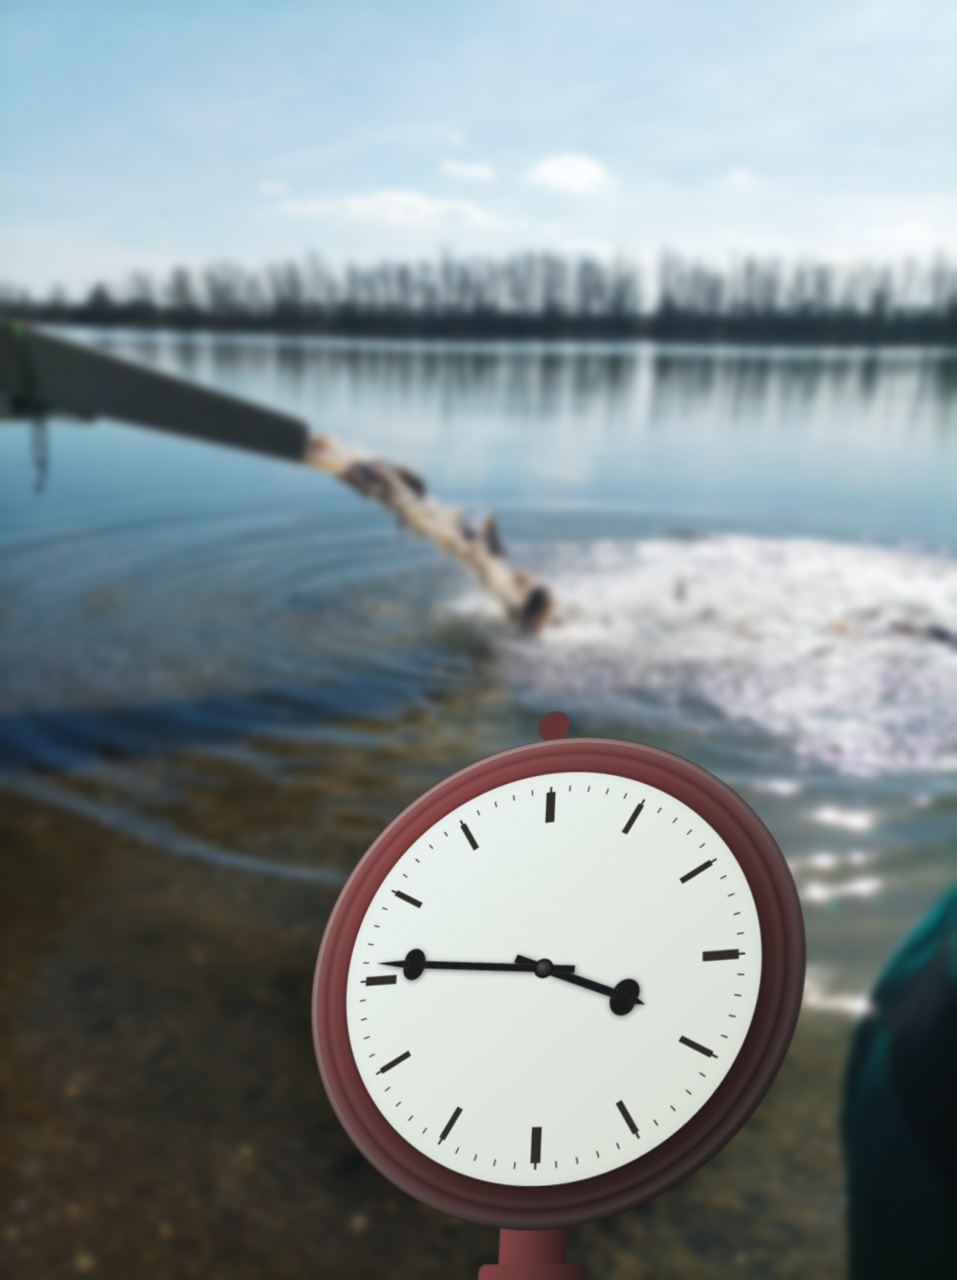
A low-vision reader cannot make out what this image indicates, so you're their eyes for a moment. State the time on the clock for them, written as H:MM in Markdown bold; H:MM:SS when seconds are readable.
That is **3:46**
